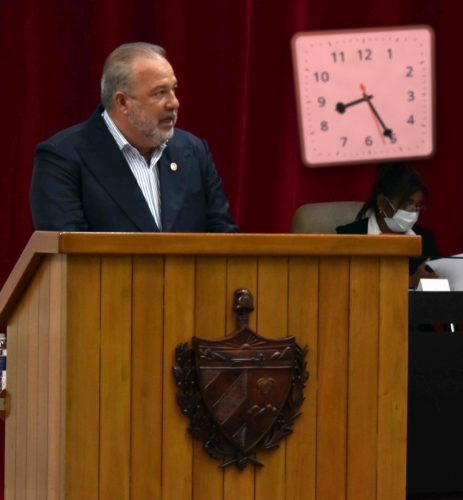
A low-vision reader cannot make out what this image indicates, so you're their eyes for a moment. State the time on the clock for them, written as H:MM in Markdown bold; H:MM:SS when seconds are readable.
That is **8:25:27**
